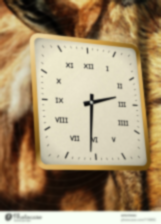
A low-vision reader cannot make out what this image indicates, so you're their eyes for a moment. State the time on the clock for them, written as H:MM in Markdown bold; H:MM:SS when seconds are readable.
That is **2:31**
